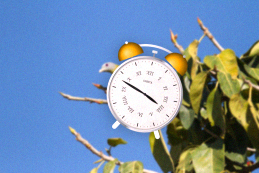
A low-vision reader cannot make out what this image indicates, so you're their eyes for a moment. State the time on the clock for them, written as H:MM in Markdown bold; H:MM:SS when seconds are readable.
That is **3:48**
